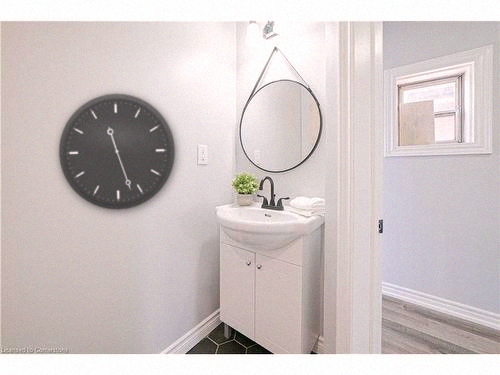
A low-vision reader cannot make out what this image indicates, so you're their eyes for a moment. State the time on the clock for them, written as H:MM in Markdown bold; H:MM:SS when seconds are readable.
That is **11:27**
